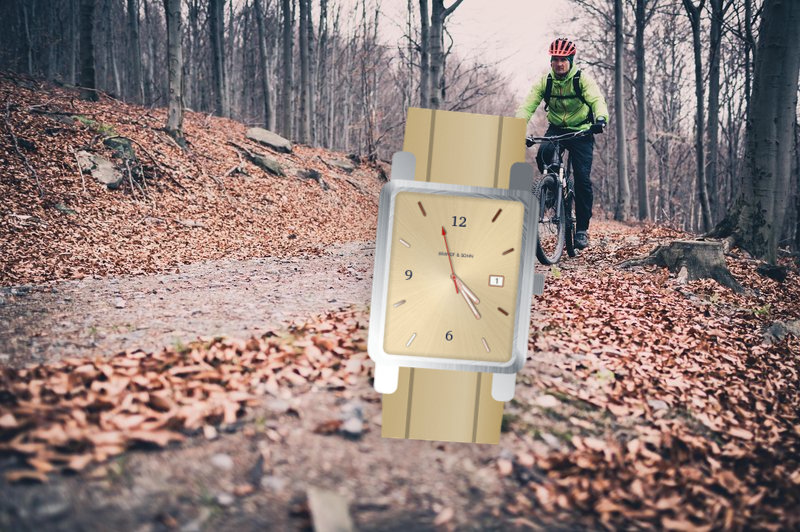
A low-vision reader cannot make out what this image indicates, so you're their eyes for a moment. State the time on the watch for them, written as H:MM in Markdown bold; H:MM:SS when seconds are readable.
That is **4:23:57**
